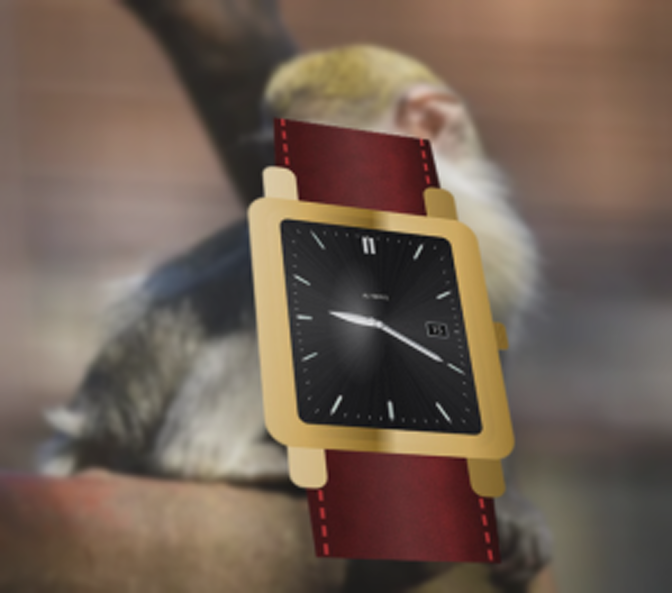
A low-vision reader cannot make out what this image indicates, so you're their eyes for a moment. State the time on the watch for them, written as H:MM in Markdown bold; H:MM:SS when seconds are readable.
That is **9:20**
